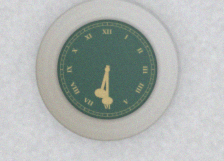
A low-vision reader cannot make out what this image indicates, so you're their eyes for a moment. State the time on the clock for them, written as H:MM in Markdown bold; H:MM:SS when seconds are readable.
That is **6:30**
